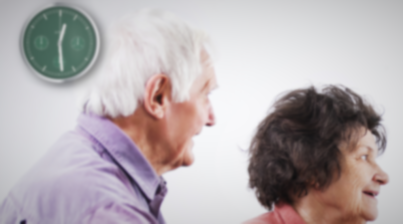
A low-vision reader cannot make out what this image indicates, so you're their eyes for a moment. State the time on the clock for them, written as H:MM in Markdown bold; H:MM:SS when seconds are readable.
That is **12:29**
